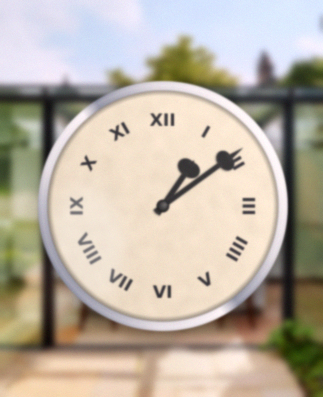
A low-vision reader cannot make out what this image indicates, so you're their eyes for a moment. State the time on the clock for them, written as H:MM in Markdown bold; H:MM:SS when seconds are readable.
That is **1:09**
